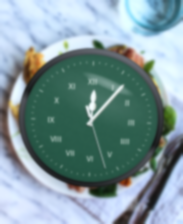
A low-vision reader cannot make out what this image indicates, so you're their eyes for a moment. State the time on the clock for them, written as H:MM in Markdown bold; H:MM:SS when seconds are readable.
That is **12:06:27**
